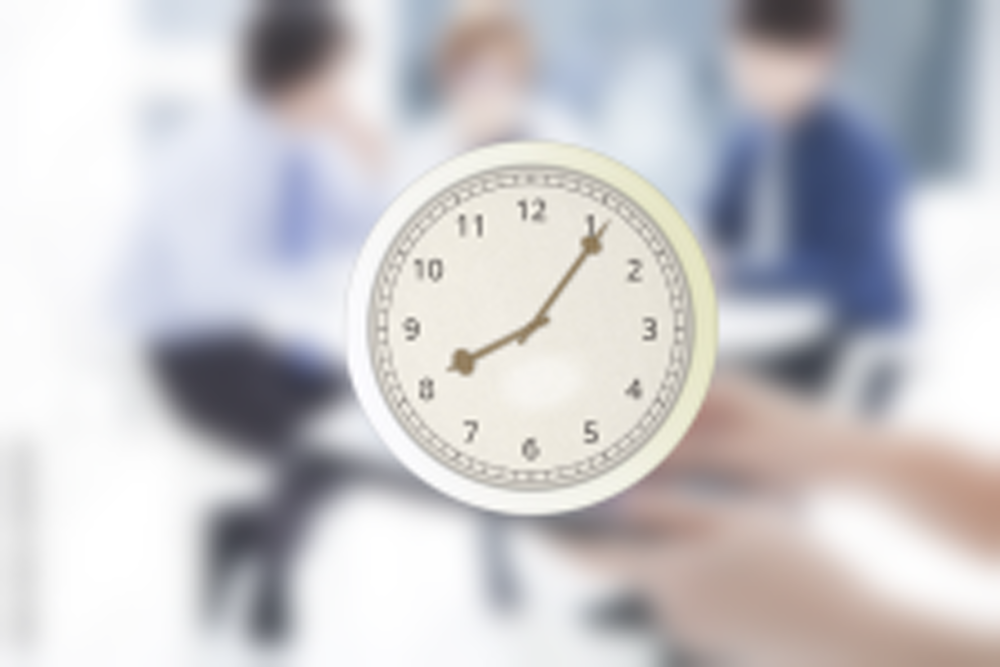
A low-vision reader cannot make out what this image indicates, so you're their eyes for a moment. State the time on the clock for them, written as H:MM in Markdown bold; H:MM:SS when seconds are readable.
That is **8:06**
